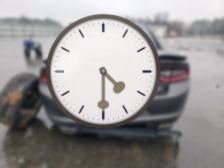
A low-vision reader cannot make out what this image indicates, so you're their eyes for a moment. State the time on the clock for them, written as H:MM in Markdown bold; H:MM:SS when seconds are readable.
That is **4:30**
